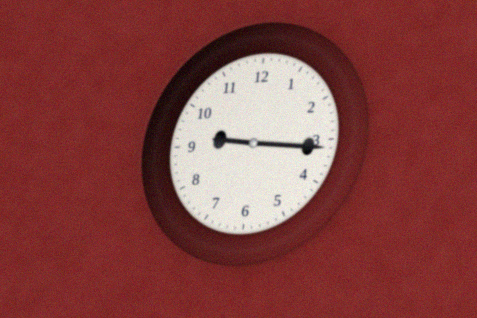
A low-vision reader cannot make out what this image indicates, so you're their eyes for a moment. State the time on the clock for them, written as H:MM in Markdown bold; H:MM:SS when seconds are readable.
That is **9:16**
